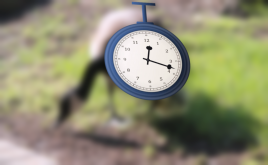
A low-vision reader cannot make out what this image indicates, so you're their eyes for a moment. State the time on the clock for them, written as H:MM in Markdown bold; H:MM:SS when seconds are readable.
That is **12:18**
